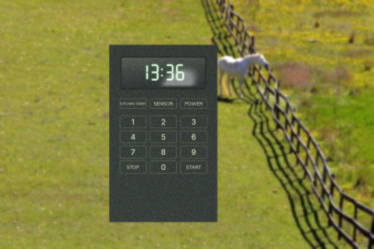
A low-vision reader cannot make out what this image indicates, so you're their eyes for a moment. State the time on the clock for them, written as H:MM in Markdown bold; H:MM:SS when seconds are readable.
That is **13:36**
